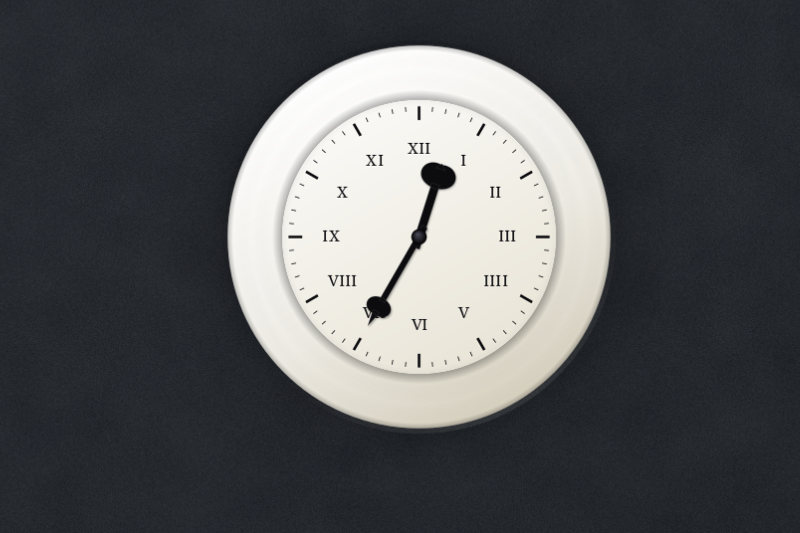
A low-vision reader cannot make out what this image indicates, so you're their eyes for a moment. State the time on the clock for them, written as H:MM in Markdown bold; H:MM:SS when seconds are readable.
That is **12:35**
